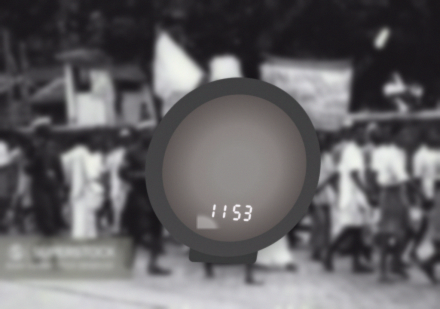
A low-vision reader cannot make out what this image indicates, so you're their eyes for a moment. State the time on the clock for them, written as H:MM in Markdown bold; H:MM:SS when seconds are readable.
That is **11:53**
